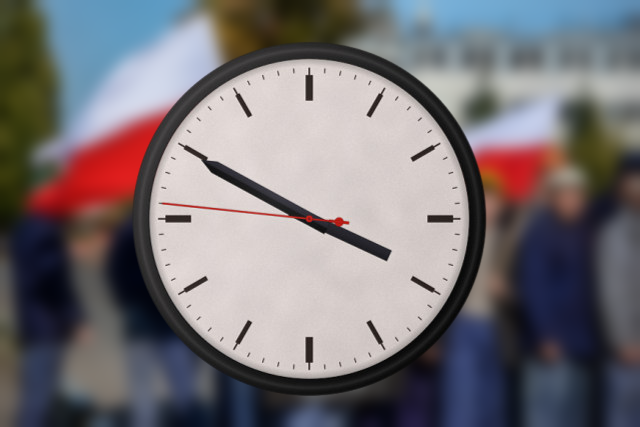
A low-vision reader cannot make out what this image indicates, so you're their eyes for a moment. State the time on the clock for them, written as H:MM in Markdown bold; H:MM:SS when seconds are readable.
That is **3:49:46**
